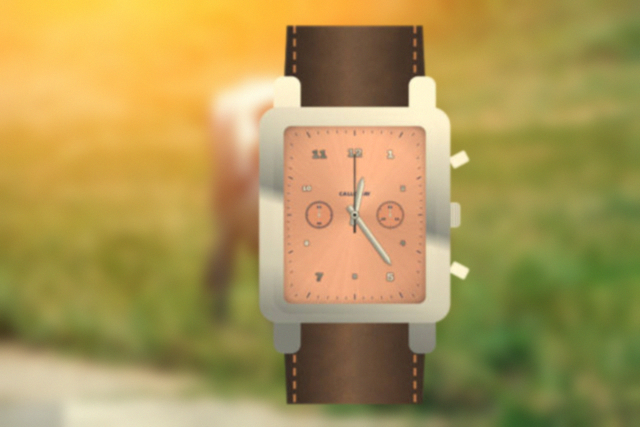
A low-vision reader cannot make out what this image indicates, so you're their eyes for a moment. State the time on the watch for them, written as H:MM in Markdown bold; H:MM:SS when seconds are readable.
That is **12:24**
